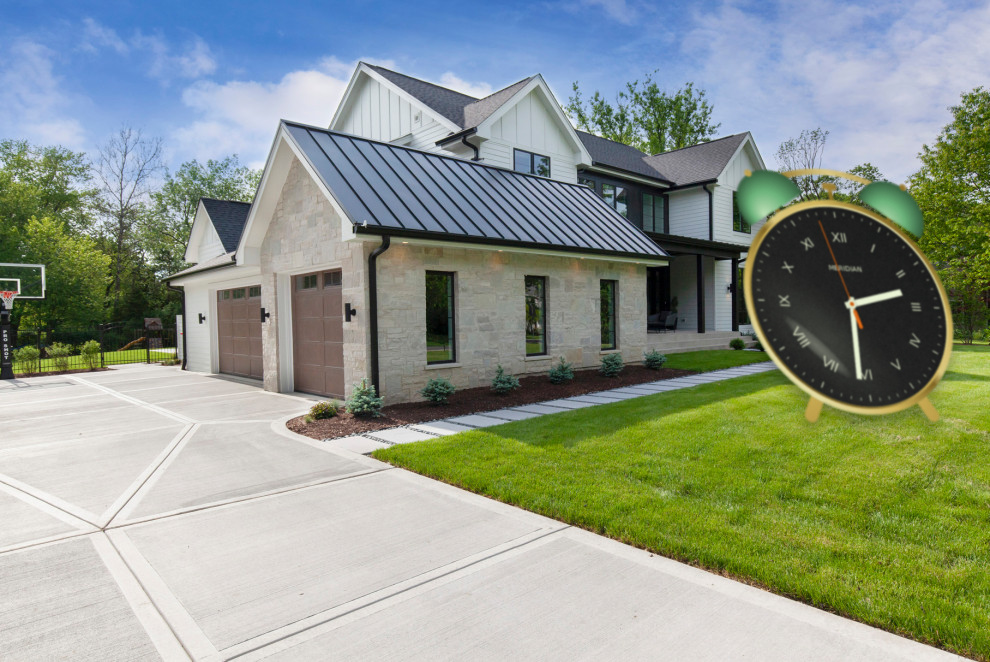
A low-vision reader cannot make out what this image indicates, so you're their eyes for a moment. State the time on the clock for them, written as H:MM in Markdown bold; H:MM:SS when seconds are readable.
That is **2:30:58**
